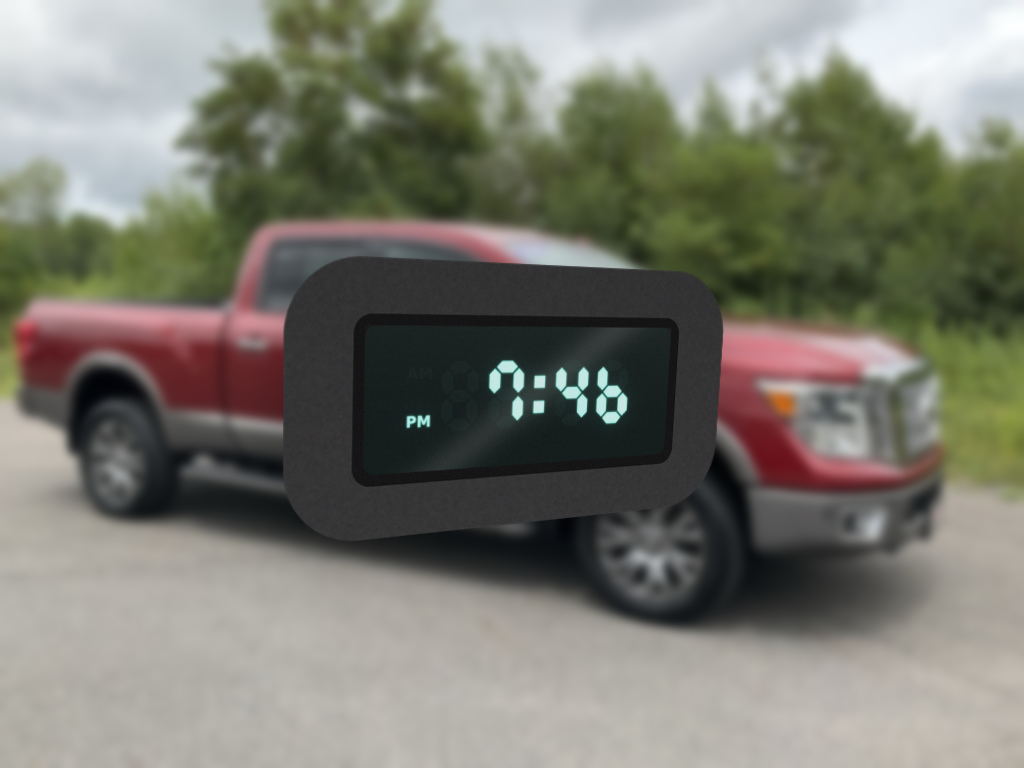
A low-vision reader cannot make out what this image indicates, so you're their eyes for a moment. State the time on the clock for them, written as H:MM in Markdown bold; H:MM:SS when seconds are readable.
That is **7:46**
